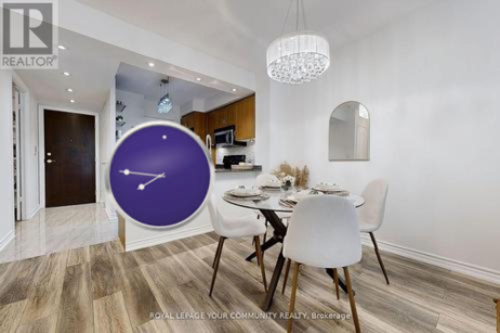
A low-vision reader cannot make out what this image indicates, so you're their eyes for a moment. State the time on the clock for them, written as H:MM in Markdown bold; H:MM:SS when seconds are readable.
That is **7:45**
